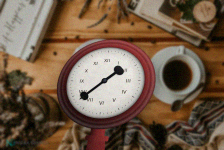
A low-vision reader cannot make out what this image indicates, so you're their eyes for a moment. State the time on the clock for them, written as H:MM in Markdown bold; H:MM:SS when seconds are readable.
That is **1:38**
